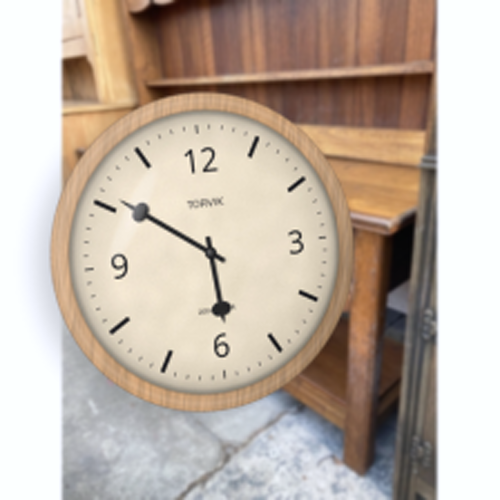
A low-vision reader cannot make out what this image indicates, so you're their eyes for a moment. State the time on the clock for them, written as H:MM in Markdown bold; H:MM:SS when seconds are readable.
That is **5:51**
